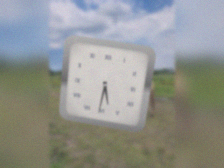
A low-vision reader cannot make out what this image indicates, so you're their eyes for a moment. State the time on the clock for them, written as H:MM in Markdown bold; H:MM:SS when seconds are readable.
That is **5:31**
